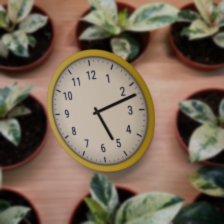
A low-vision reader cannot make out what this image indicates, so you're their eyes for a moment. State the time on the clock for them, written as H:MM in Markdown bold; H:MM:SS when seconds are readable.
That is **5:12**
